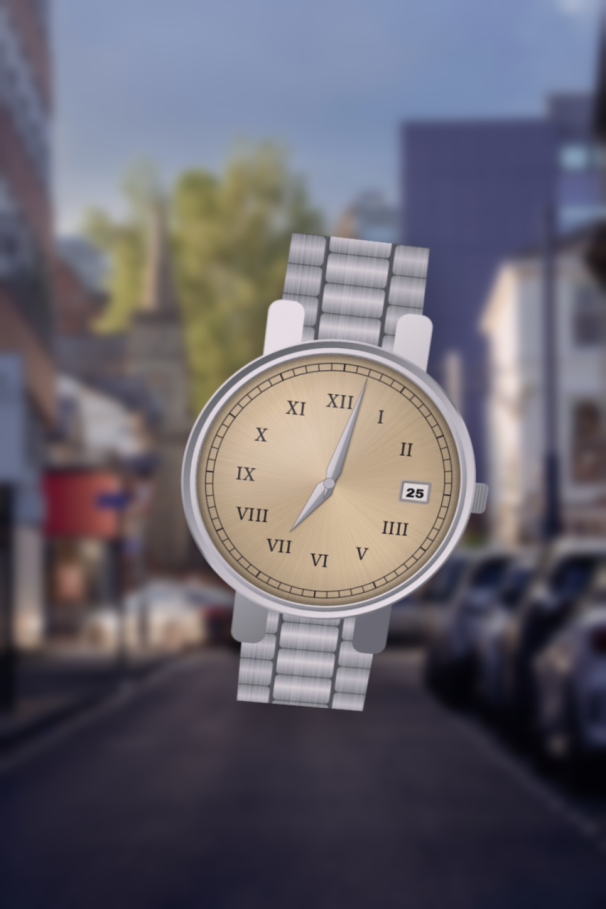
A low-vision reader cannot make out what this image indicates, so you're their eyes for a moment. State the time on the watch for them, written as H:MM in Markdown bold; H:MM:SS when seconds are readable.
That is **7:02**
